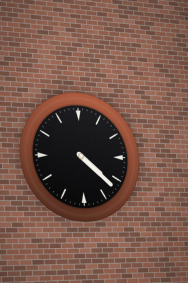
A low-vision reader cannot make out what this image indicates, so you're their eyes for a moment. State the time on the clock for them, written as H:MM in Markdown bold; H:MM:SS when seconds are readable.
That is **4:22**
